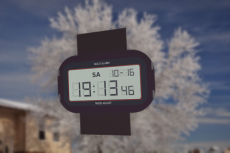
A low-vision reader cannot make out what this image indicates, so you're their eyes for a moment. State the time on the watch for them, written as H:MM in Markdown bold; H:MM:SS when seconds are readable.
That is **19:13:46**
